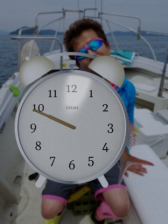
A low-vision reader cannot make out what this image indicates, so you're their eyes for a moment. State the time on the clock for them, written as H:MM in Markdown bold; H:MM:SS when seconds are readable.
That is **9:49**
